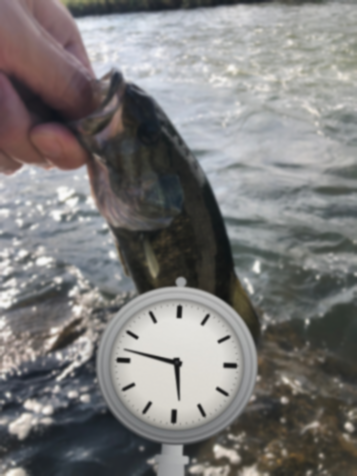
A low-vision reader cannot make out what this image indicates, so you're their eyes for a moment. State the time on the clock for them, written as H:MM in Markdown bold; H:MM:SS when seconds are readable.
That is **5:47**
